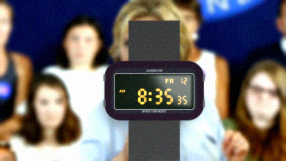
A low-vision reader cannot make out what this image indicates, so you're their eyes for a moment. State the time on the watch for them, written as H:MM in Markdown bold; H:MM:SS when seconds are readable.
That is **8:35:35**
